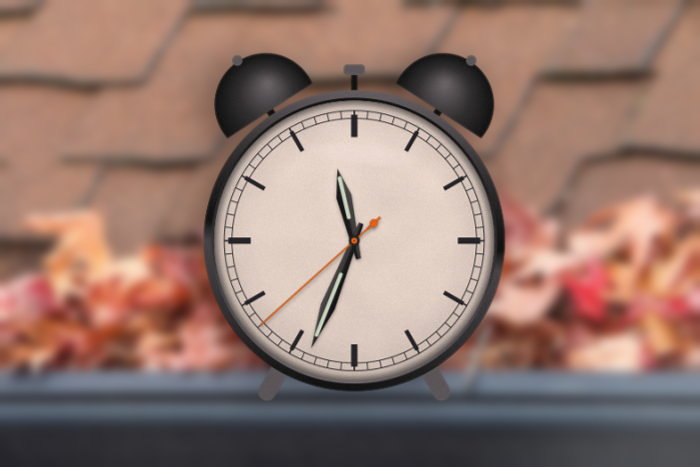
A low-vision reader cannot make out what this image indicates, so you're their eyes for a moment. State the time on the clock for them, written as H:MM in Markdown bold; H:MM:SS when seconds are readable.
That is **11:33:38**
